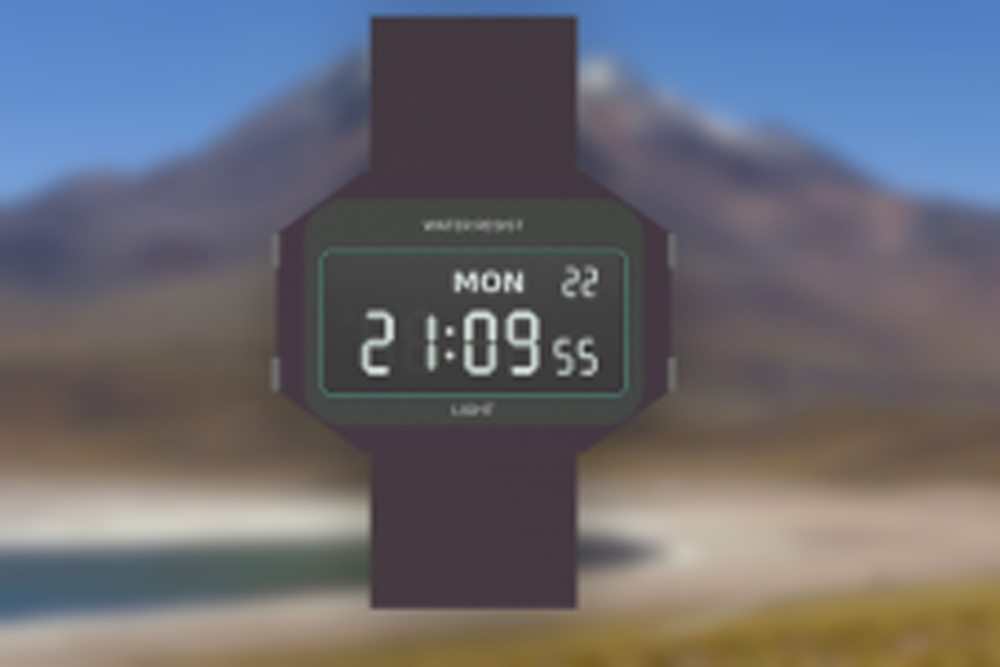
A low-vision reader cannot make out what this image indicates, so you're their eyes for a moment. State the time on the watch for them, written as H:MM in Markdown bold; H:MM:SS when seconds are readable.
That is **21:09:55**
